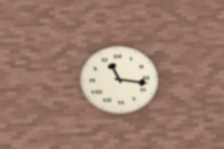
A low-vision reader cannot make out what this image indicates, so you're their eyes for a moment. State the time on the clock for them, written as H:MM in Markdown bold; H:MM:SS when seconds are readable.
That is **11:17**
